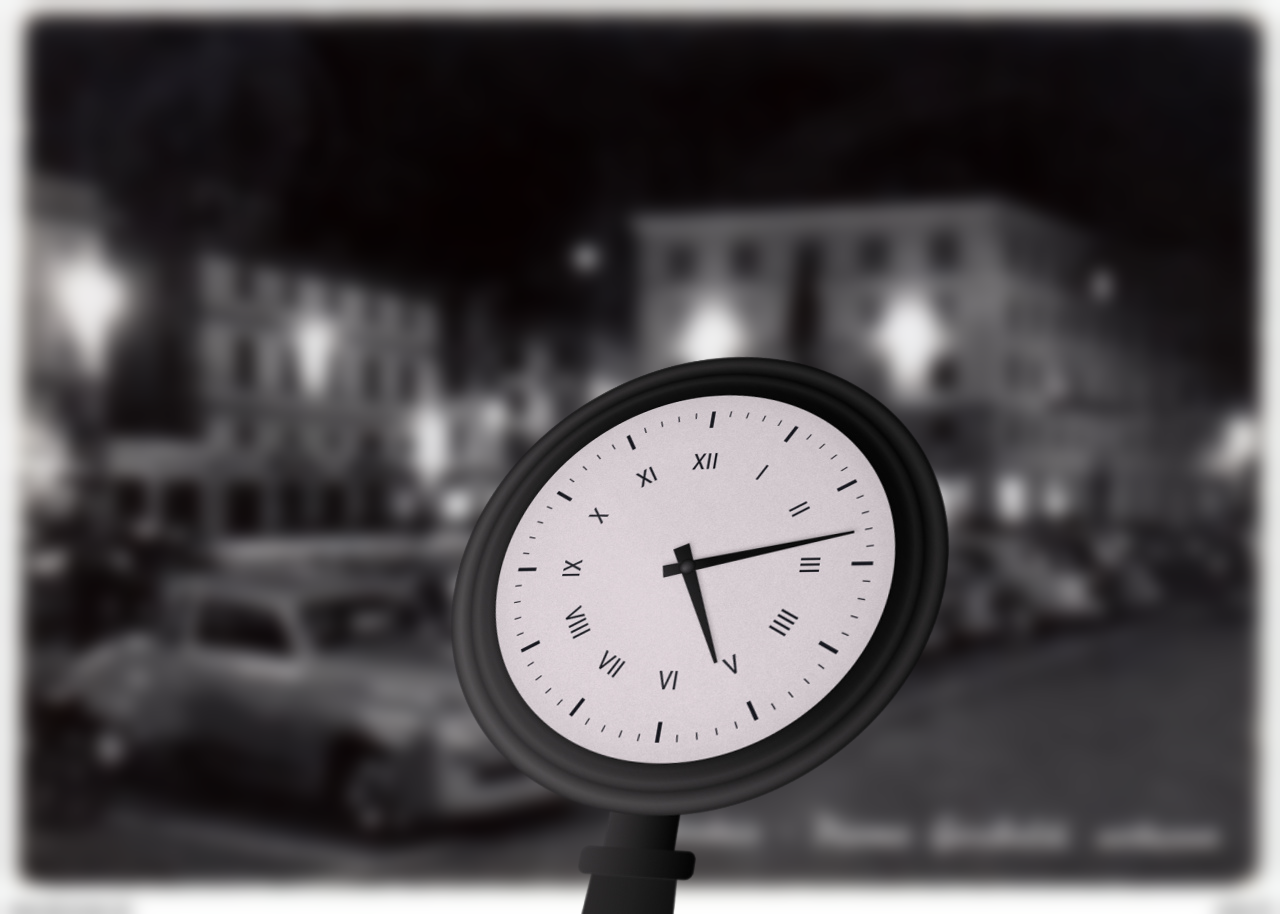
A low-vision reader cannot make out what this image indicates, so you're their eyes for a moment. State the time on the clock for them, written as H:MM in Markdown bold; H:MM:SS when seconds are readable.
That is **5:13**
